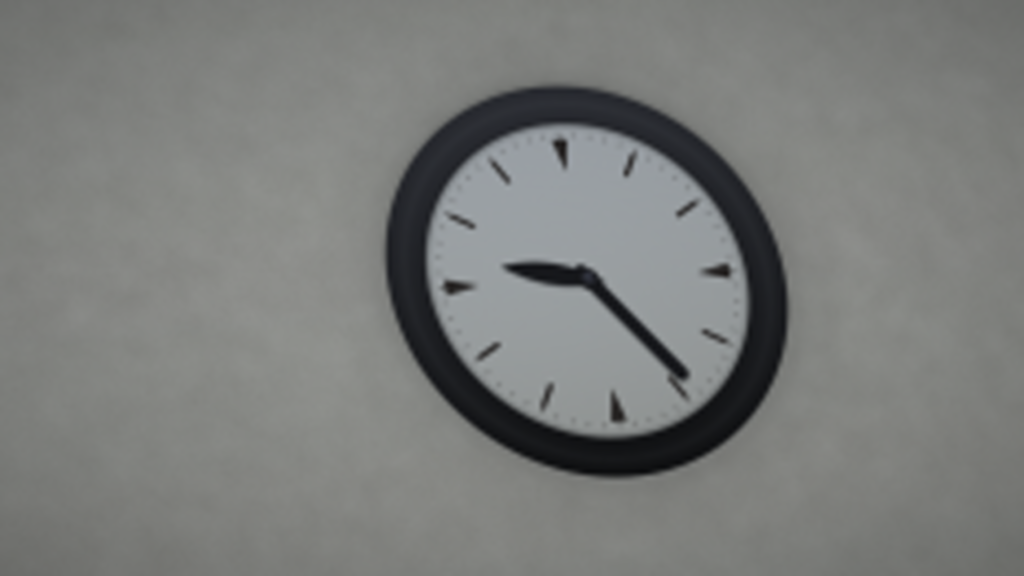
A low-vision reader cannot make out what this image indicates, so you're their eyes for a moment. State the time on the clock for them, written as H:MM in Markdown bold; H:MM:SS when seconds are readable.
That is **9:24**
